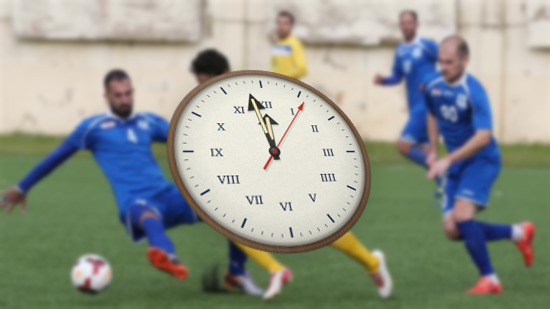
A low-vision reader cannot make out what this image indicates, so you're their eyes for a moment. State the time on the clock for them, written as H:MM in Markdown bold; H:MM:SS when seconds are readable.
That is **11:58:06**
